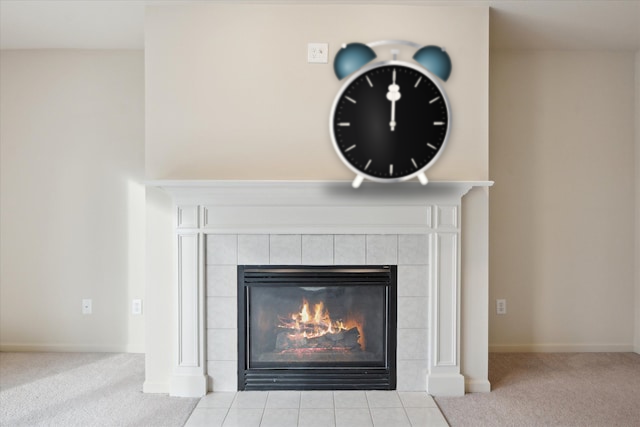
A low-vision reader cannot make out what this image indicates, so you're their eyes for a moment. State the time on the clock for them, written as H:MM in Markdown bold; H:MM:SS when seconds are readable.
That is **12:00**
